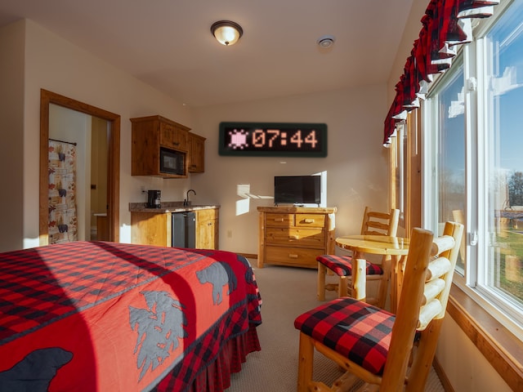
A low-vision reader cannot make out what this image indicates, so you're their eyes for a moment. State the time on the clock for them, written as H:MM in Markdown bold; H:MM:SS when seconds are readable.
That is **7:44**
